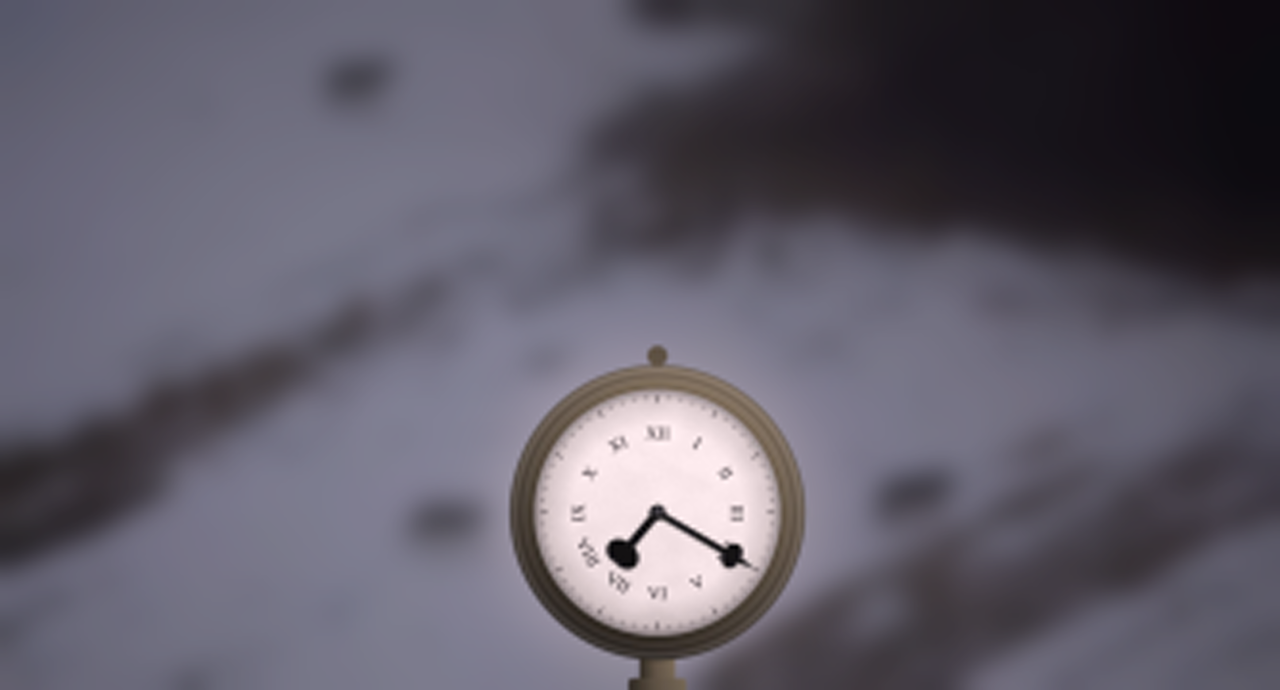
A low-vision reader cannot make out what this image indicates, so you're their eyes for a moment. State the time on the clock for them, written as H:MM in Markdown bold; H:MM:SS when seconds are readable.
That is **7:20**
